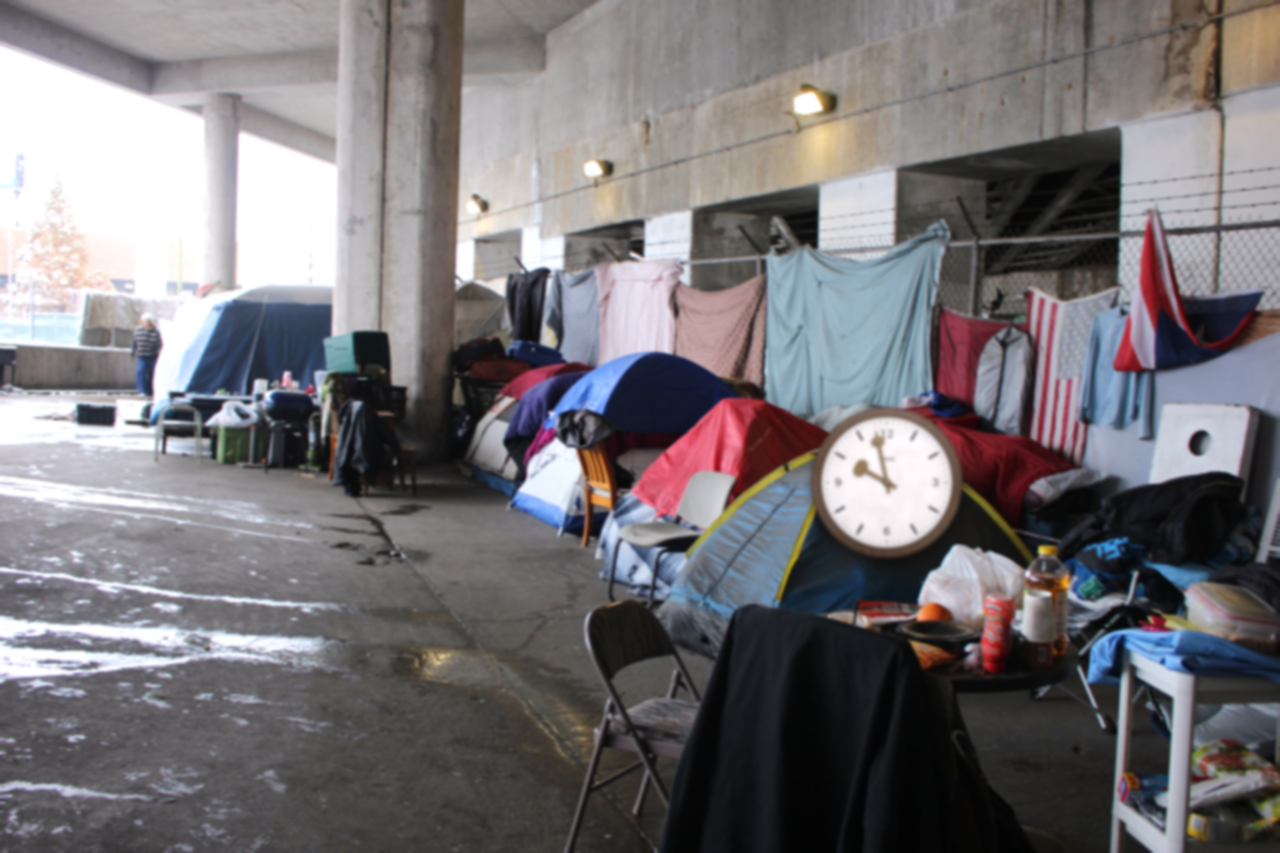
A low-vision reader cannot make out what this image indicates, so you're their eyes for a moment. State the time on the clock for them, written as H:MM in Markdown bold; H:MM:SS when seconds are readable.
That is **9:58**
